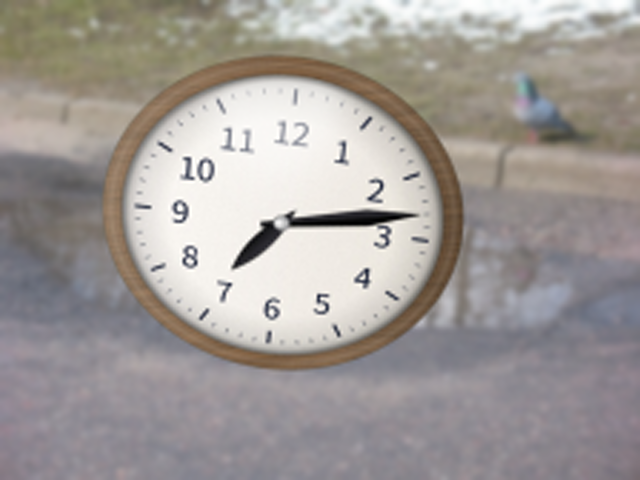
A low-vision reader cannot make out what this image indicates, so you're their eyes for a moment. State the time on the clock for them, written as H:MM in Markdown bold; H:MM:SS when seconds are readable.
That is **7:13**
